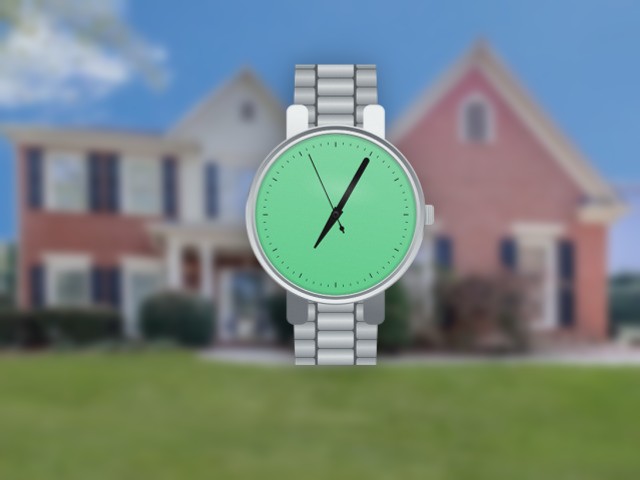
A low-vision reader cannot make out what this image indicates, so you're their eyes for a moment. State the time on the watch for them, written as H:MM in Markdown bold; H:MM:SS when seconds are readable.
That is **7:04:56**
